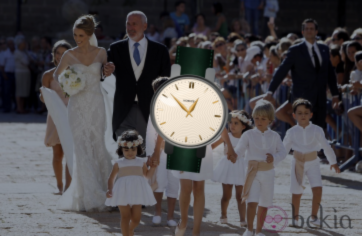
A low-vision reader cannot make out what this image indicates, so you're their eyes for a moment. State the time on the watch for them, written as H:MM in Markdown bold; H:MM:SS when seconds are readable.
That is **12:52**
